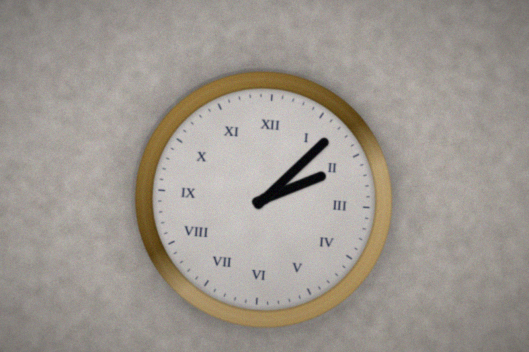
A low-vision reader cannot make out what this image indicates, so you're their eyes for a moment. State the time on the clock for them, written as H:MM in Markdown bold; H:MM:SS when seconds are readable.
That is **2:07**
